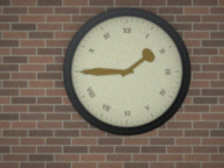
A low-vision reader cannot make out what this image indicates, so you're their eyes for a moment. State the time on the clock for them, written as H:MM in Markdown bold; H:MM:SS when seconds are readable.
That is **1:45**
